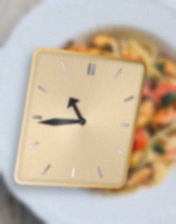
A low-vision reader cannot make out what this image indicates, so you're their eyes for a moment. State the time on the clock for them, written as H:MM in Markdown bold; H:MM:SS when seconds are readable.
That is **10:44**
